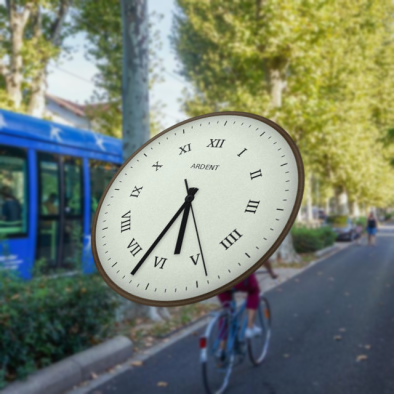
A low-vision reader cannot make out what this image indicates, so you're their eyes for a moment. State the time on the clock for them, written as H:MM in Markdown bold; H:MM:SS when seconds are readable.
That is **5:32:24**
